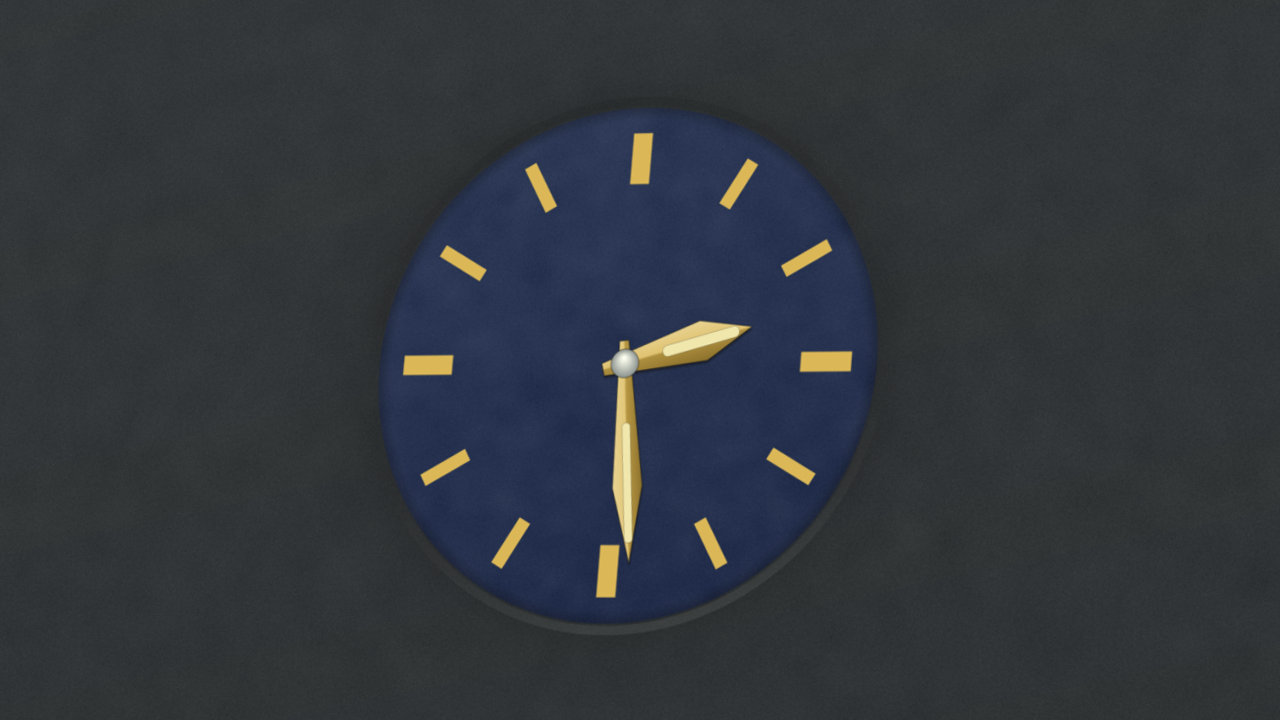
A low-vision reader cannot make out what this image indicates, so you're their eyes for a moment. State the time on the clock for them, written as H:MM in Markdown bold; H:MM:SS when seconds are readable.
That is **2:29**
